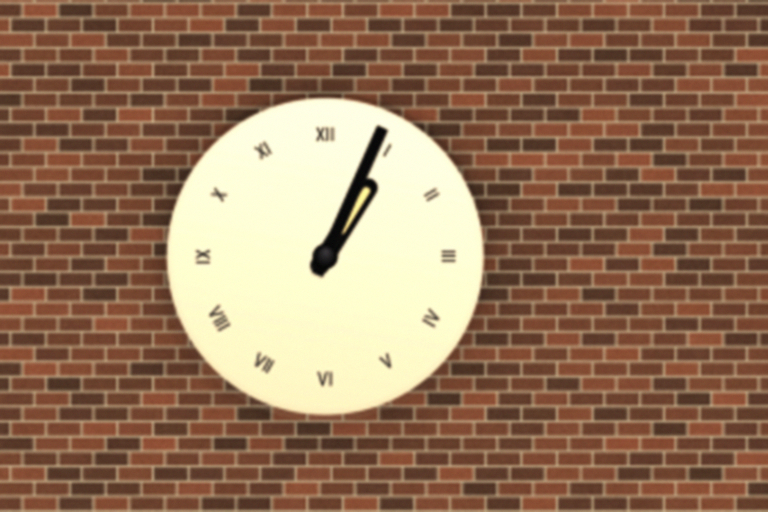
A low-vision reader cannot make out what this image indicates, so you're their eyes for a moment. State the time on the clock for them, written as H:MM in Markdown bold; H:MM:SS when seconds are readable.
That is **1:04**
